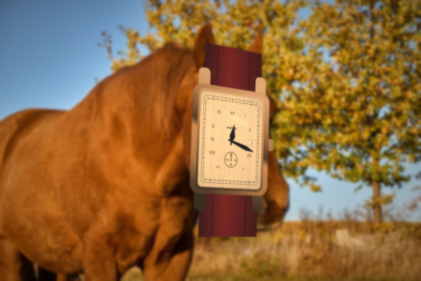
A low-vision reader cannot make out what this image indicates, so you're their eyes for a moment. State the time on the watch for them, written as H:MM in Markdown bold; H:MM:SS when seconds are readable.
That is **12:18**
